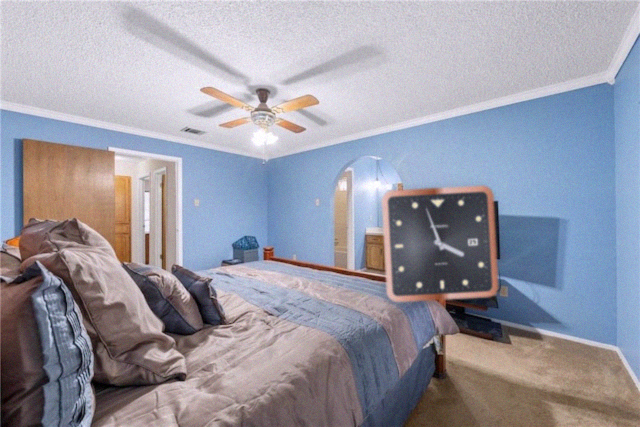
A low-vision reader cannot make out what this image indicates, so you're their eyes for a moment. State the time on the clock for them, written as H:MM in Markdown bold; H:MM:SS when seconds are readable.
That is **3:57**
